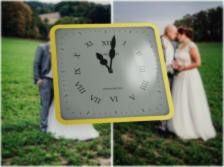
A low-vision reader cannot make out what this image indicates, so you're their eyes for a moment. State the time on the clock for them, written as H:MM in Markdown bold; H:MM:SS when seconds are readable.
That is **11:02**
